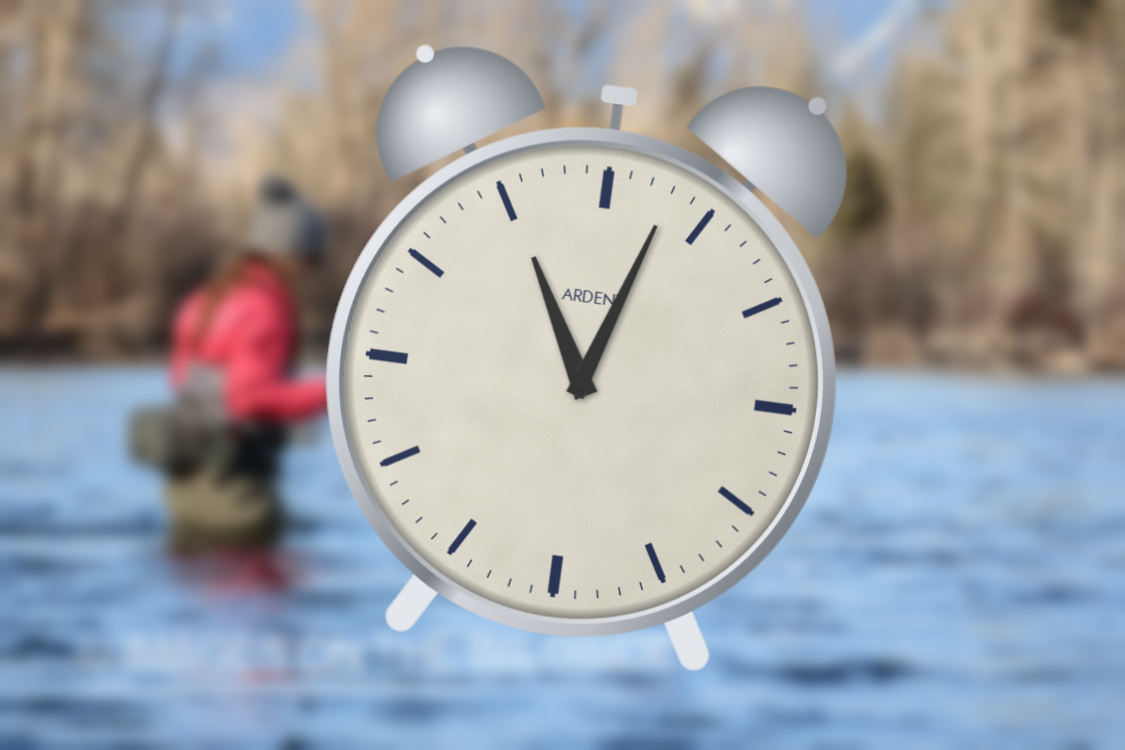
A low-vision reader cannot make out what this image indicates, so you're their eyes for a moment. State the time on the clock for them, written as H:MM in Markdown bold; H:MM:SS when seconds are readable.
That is **11:03**
